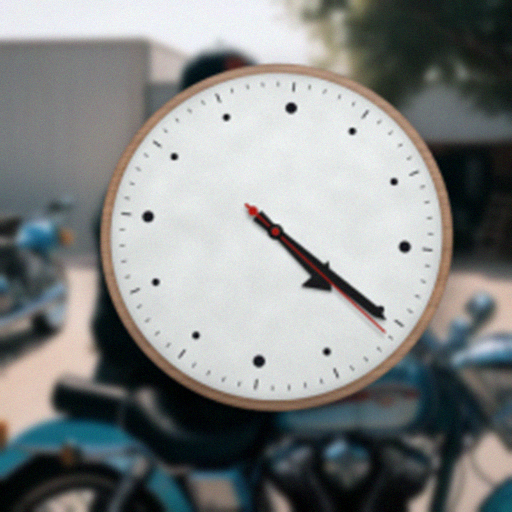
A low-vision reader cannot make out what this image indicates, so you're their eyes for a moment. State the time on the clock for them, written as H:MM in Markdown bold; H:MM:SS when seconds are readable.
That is **4:20:21**
